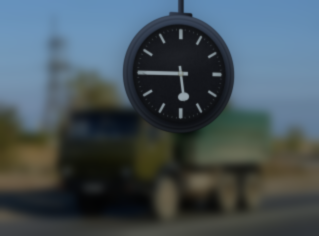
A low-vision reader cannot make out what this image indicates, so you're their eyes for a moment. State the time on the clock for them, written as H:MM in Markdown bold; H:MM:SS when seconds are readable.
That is **5:45**
